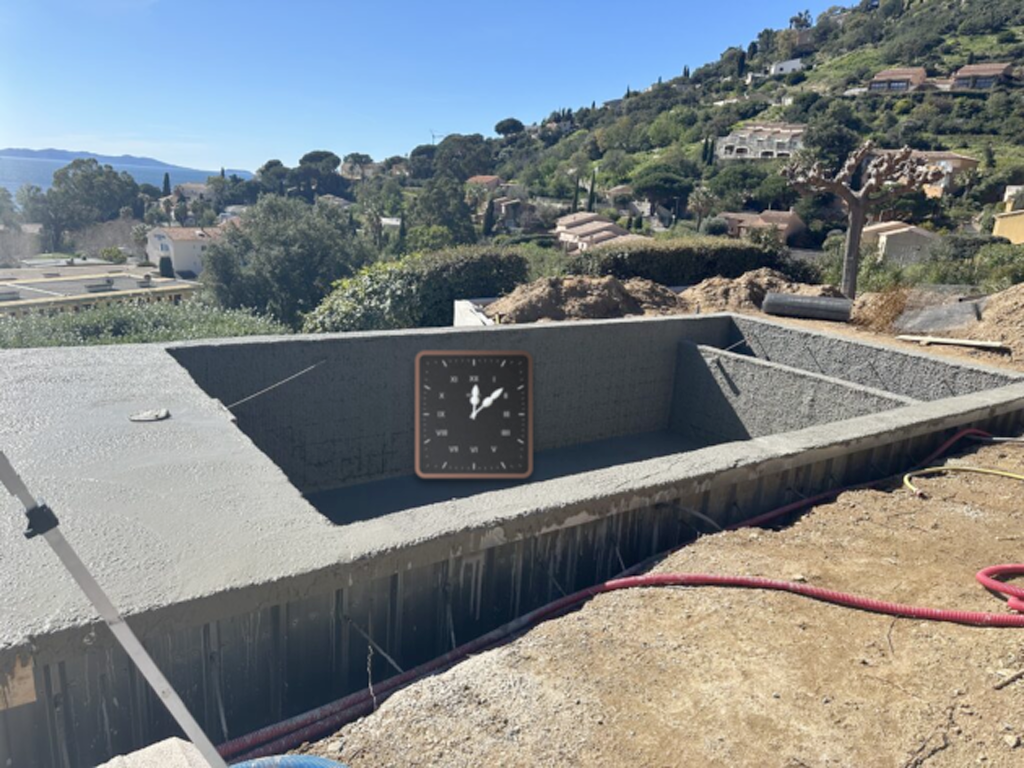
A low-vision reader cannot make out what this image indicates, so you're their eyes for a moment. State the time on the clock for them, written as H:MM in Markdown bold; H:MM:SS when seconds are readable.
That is **12:08**
